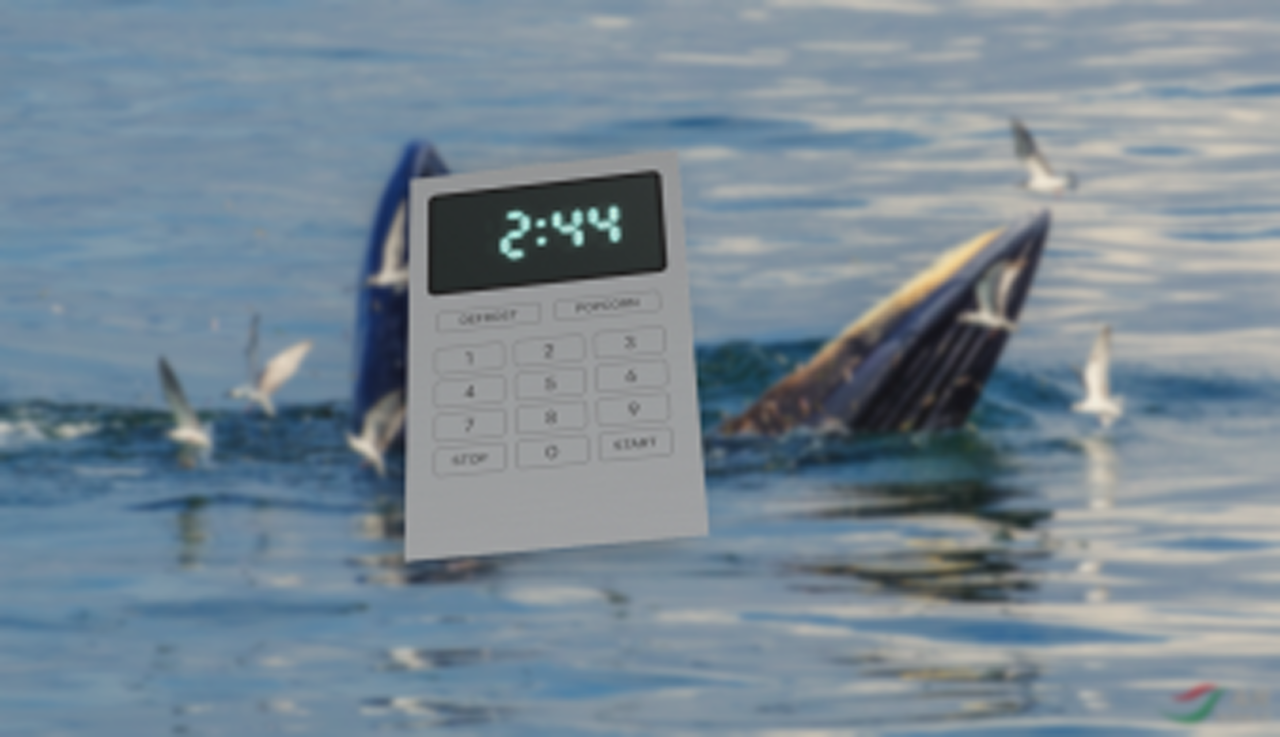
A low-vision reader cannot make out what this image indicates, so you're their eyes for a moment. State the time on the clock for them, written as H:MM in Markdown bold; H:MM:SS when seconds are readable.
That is **2:44**
